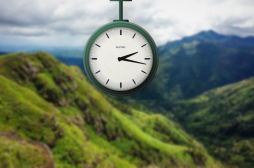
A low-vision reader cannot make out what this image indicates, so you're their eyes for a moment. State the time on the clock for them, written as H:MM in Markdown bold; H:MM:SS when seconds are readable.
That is **2:17**
